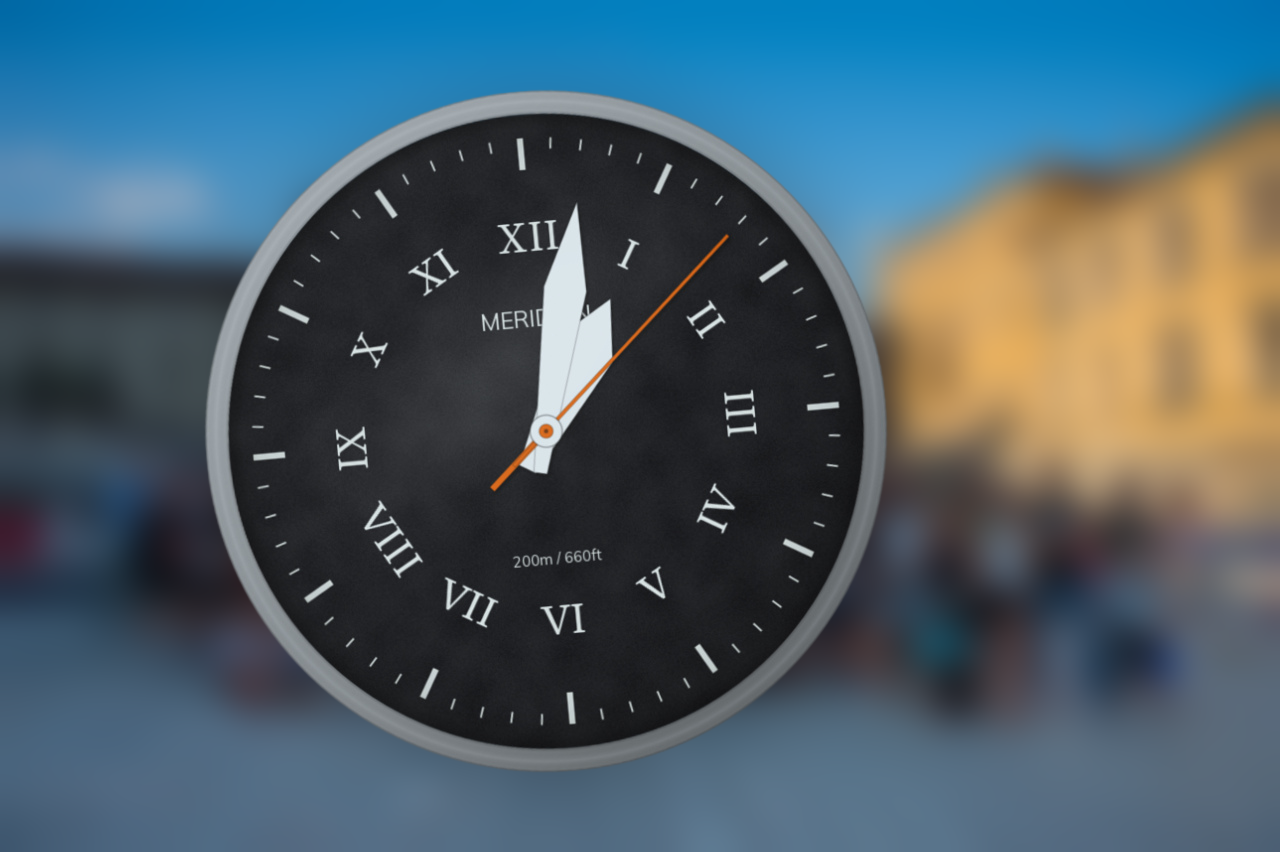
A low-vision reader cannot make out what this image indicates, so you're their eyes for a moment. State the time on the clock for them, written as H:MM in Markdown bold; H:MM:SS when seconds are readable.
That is **1:02:08**
